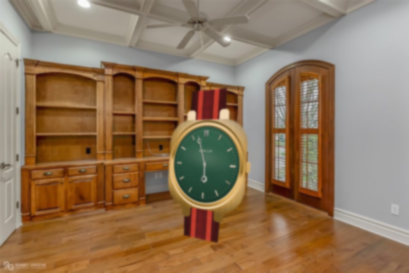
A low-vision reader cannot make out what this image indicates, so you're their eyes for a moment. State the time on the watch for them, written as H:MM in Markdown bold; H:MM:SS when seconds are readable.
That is **5:57**
